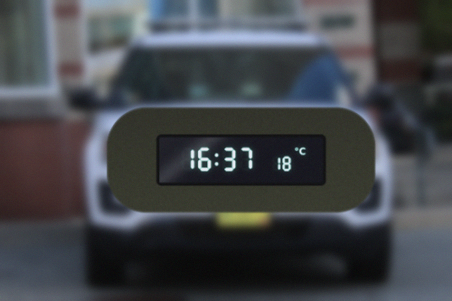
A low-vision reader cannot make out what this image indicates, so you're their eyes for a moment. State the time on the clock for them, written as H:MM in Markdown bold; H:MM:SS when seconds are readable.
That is **16:37**
